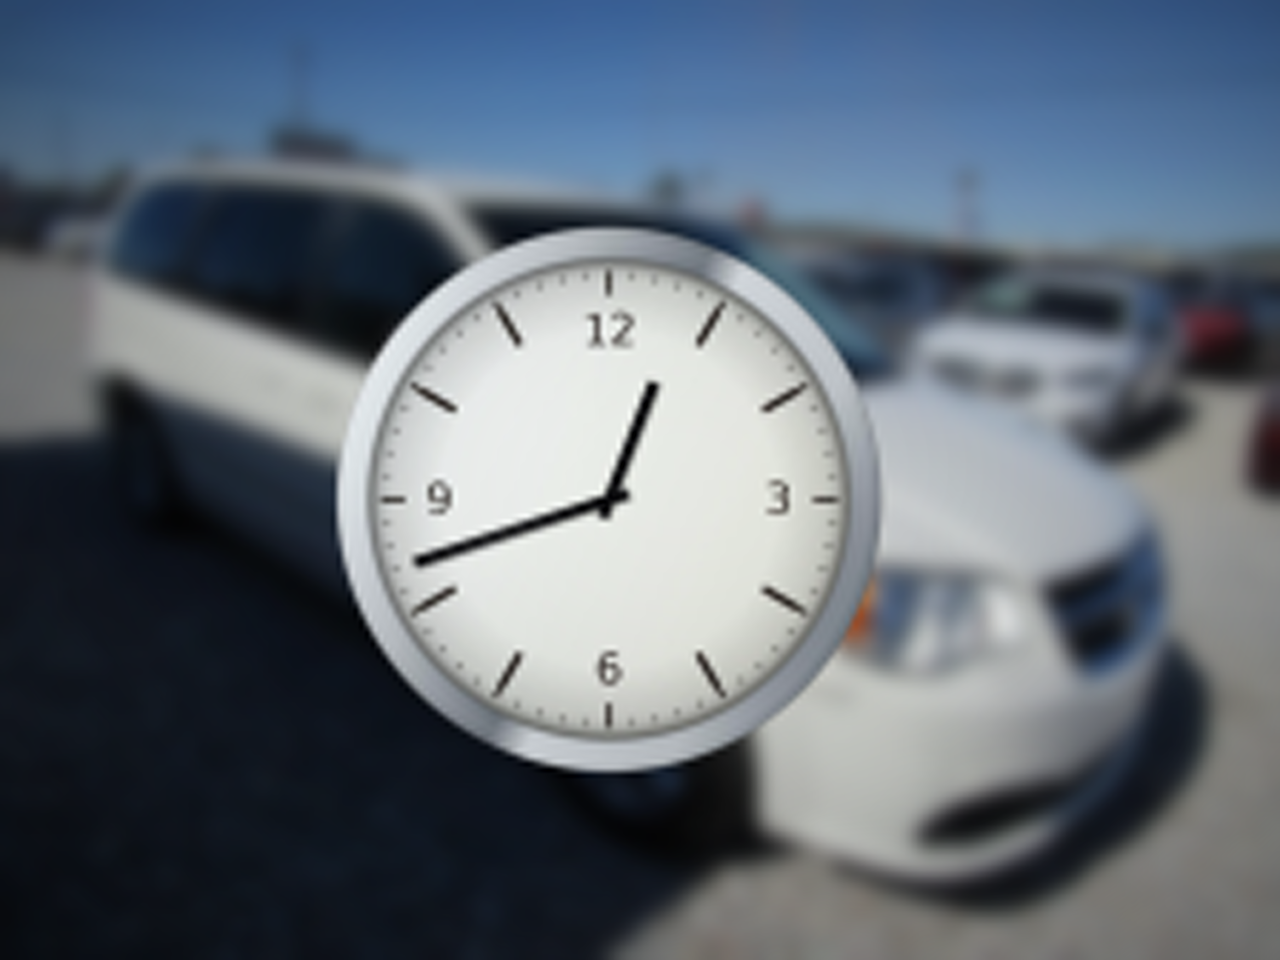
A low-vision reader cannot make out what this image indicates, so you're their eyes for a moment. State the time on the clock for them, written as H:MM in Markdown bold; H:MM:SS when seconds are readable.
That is **12:42**
